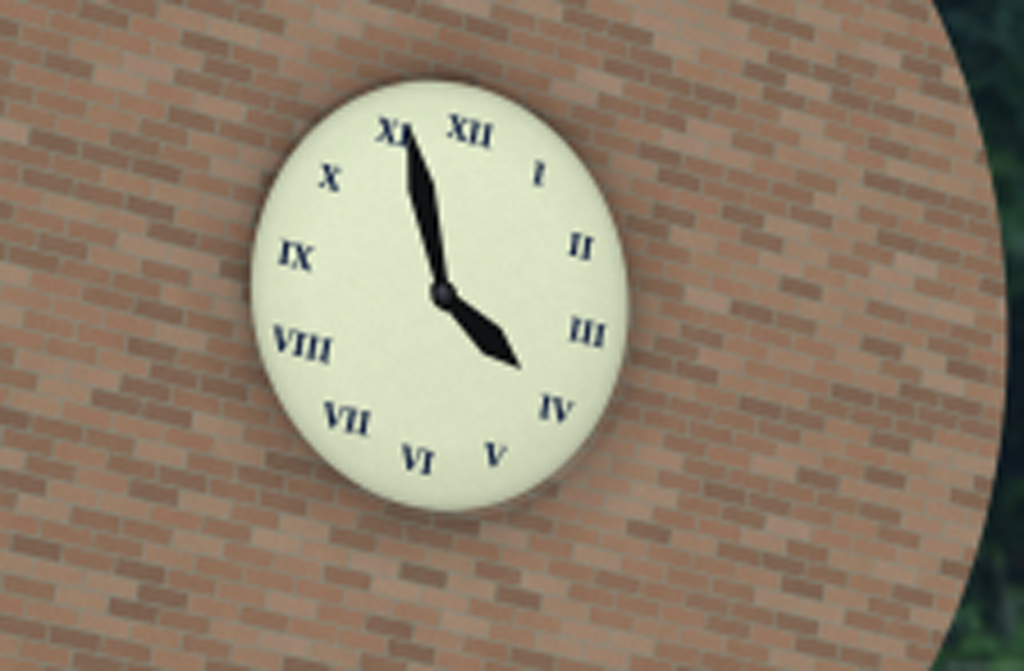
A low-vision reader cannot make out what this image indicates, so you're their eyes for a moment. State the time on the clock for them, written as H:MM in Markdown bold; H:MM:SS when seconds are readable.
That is **3:56**
